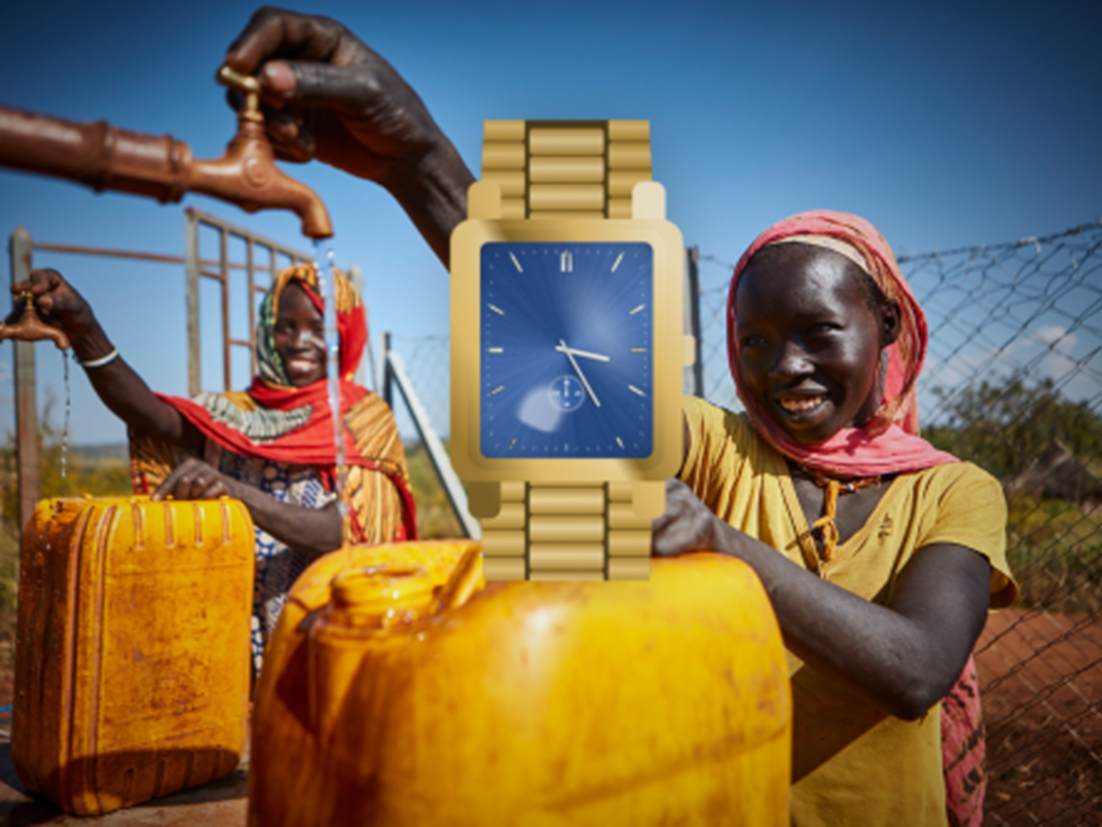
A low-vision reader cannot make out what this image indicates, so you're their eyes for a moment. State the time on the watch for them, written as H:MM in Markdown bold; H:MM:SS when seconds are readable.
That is **3:25**
